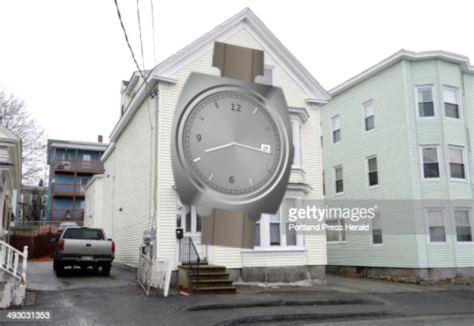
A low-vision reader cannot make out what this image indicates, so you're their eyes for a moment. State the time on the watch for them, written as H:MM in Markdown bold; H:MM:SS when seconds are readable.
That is **8:16**
